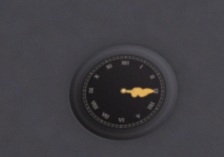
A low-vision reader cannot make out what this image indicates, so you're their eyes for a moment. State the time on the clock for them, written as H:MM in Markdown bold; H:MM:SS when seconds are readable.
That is **3:15**
